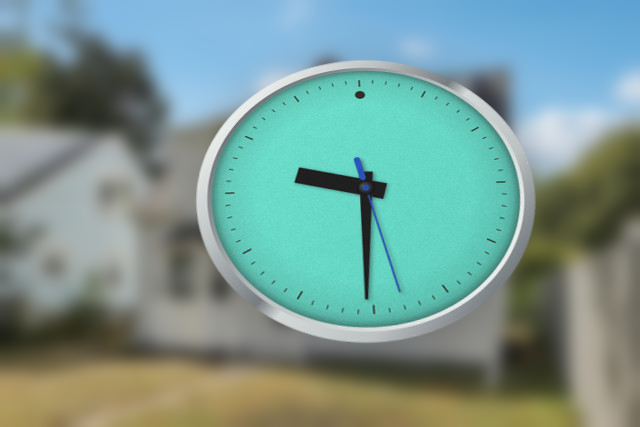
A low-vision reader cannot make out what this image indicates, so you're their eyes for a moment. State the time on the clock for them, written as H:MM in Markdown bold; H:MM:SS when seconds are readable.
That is **9:30:28**
